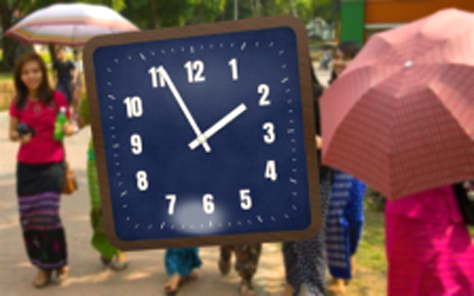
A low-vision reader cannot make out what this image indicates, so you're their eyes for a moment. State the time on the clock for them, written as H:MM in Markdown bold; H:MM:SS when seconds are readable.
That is **1:56**
